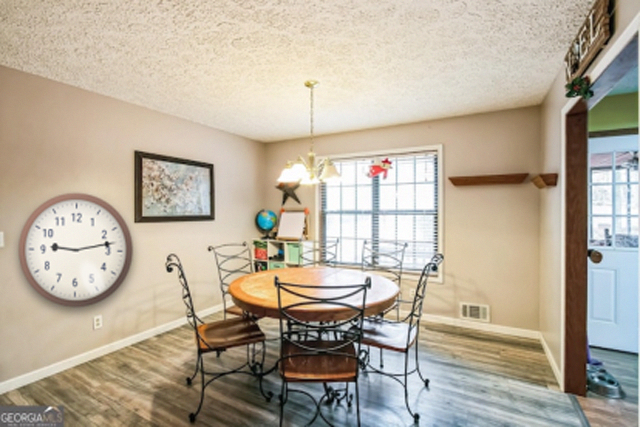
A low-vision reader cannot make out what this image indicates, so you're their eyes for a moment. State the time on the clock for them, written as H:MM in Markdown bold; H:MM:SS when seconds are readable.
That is **9:13**
